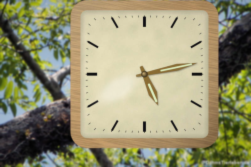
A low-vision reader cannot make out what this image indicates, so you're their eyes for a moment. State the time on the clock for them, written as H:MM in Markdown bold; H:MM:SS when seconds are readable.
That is **5:13**
